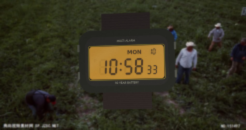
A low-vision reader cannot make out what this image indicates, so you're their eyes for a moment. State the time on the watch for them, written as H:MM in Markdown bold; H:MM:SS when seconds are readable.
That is **10:58:33**
